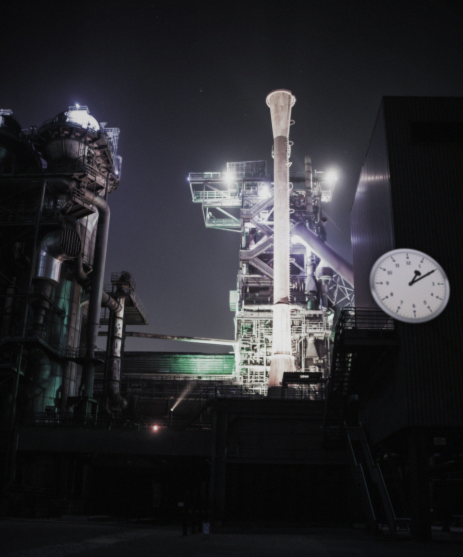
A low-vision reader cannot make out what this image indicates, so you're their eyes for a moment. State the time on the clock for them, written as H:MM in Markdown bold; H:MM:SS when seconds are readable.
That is **1:10**
